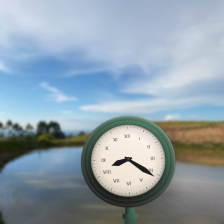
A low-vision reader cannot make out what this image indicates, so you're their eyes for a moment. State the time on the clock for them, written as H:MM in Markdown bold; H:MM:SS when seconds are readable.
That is **8:21**
